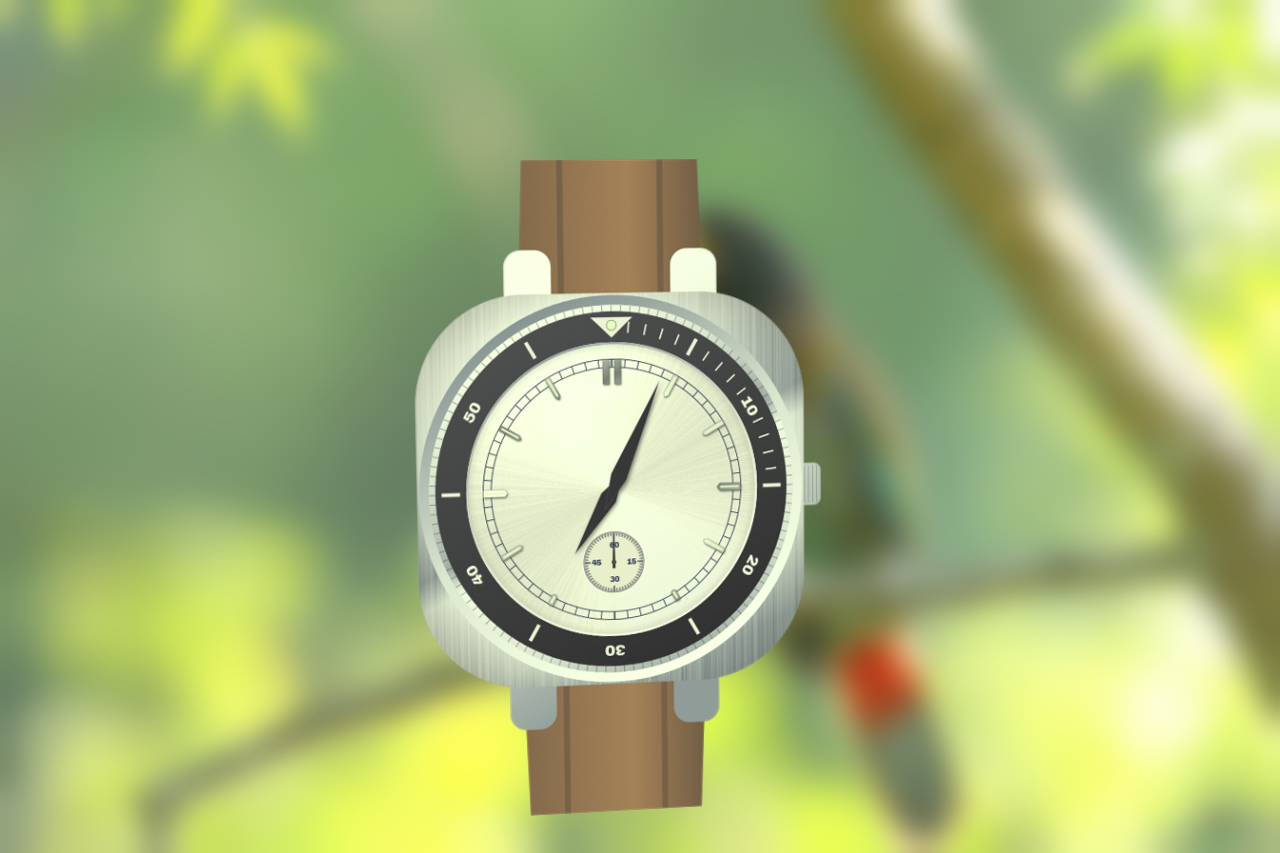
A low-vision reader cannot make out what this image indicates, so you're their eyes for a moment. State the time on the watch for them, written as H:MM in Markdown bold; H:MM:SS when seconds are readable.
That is **7:04**
